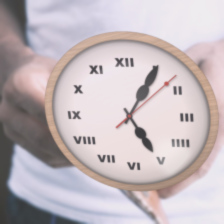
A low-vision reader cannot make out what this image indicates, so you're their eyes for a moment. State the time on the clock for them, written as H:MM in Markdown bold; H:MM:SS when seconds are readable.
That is **5:05:08**
